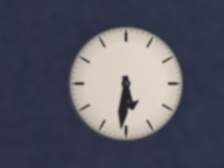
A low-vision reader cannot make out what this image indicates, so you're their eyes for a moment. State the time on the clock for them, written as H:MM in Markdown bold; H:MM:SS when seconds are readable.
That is **5:31**
